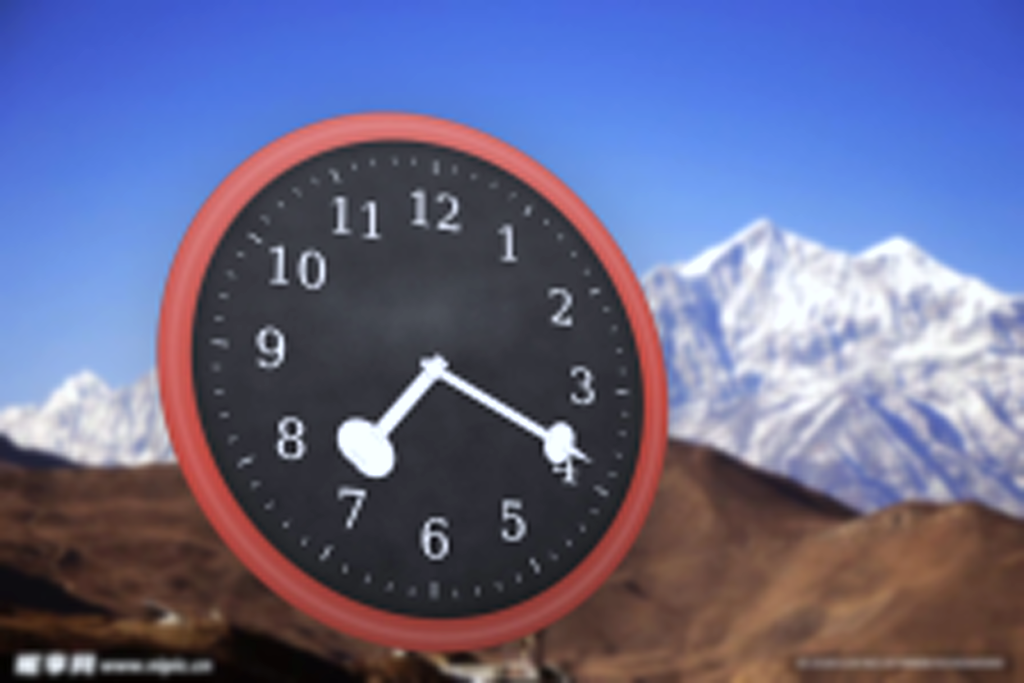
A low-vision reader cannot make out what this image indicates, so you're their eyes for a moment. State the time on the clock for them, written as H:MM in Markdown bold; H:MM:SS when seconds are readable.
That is **7:19**
